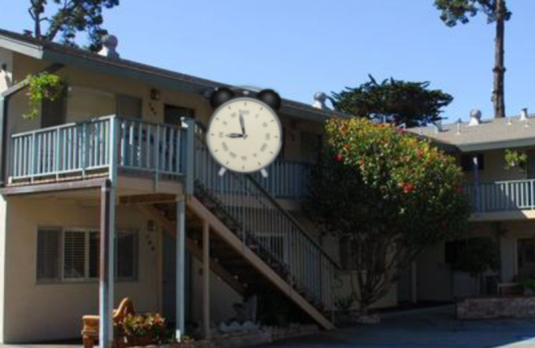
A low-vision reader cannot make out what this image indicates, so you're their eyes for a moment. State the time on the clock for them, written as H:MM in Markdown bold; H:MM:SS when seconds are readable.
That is **8:58**
